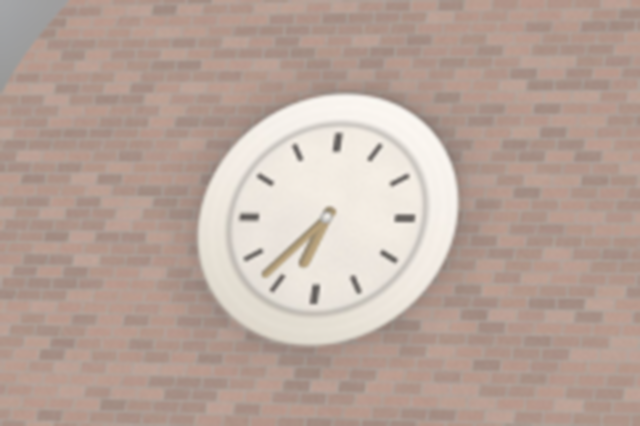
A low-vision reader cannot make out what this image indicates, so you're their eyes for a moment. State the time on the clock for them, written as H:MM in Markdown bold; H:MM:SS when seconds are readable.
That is **6:37**
